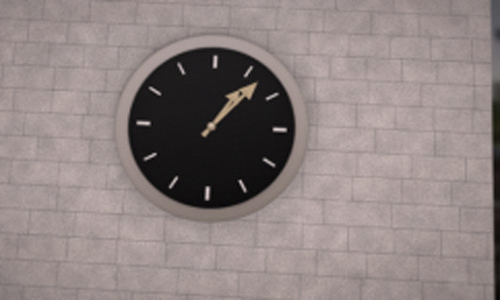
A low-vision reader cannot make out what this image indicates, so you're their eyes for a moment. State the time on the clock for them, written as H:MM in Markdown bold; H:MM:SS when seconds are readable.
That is **1:07**
